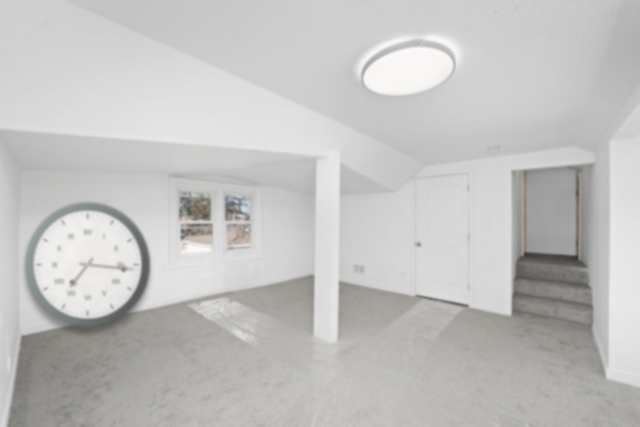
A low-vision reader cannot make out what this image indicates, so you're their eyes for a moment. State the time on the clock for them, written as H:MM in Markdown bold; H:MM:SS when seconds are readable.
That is **7:16**
